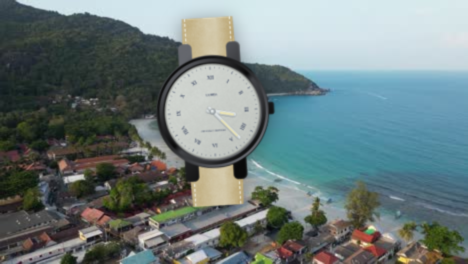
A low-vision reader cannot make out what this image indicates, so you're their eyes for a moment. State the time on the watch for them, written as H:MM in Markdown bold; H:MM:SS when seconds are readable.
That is **3:23**
